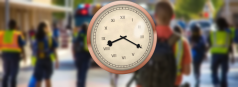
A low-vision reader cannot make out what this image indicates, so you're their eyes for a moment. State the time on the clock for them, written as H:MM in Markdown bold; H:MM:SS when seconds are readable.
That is **8:20**
